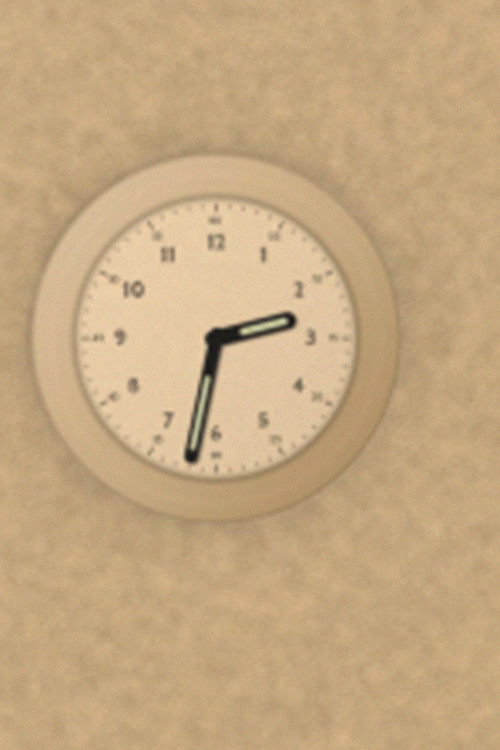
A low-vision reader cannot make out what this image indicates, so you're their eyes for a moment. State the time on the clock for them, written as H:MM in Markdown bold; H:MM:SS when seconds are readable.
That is **2:32**
